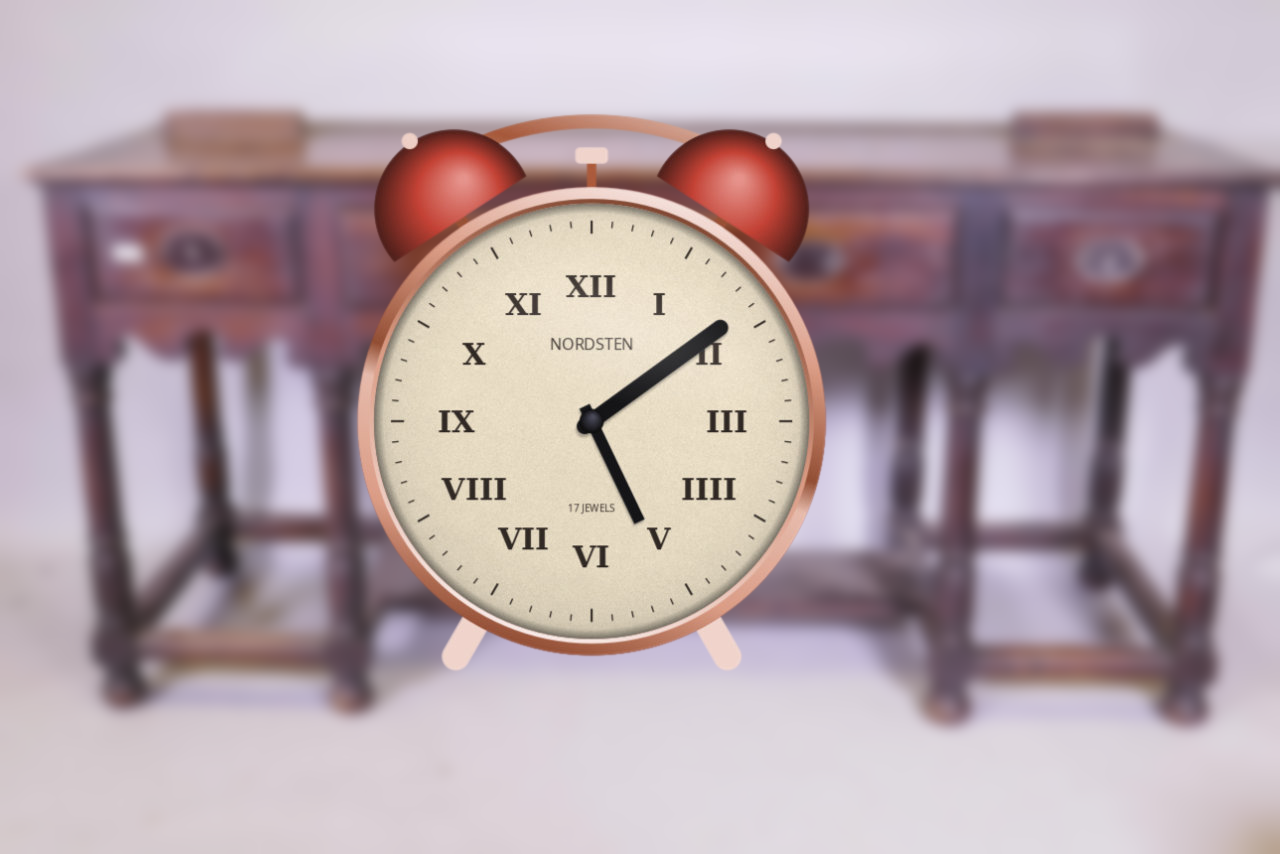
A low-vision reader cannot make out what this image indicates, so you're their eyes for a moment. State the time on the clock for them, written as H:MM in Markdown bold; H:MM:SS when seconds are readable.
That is **5:09**
